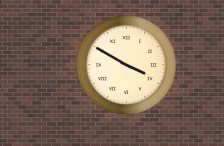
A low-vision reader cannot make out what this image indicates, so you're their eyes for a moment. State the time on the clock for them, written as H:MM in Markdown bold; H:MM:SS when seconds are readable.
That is **3:50**
